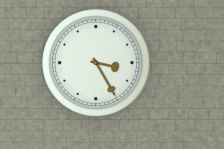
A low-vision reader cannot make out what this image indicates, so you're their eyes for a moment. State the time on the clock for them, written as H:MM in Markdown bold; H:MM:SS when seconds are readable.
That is **3:25**
